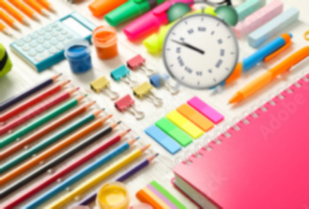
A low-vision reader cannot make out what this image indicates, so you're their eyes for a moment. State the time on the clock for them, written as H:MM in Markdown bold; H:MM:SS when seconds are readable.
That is **9:48**
